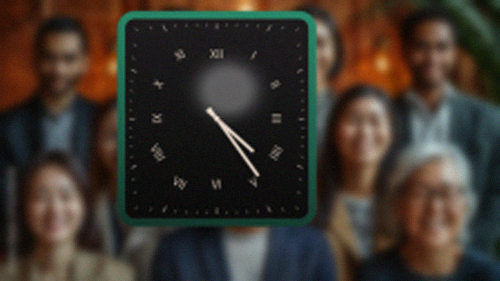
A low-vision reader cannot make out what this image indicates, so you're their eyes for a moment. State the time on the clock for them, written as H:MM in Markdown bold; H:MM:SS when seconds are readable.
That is **4:24**
